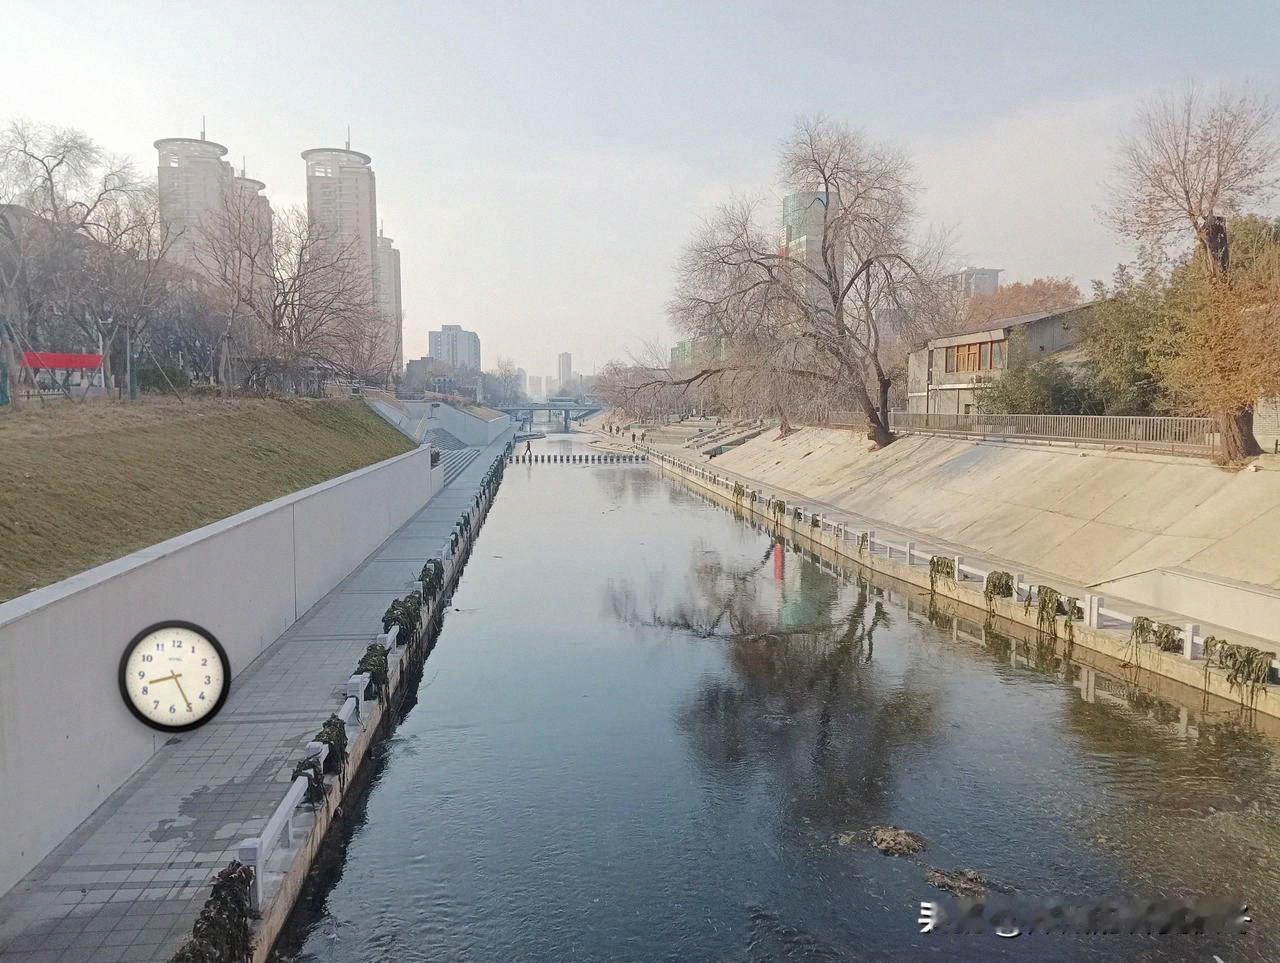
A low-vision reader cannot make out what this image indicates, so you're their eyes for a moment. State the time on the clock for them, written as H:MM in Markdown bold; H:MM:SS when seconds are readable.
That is **8:25**
